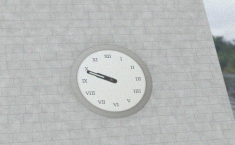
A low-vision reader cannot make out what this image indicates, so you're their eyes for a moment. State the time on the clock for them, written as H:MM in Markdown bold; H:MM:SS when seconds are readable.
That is **9:49**
